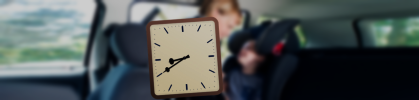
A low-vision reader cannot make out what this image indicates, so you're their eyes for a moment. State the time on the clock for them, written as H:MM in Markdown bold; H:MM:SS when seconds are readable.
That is **8:40**
